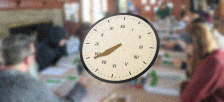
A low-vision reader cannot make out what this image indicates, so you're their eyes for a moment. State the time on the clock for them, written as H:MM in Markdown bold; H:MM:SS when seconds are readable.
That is **7:39**
